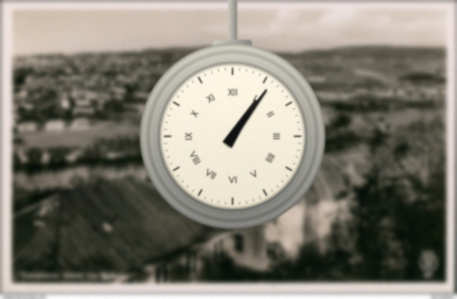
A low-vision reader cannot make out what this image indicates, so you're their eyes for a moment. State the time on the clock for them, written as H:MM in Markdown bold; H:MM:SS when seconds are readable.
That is **1:06**
